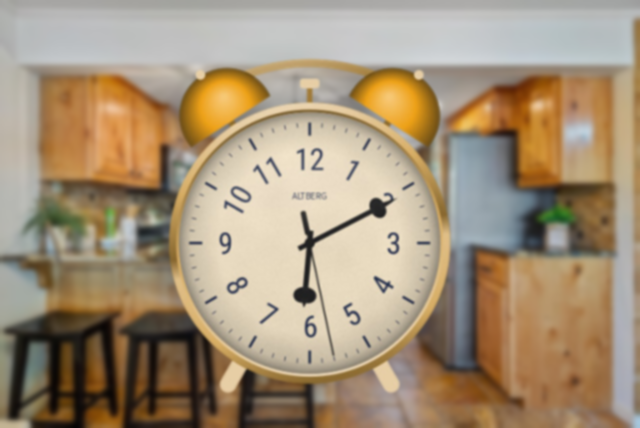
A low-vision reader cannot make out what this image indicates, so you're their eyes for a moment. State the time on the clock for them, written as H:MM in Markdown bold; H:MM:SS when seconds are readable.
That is **6:10:28**
